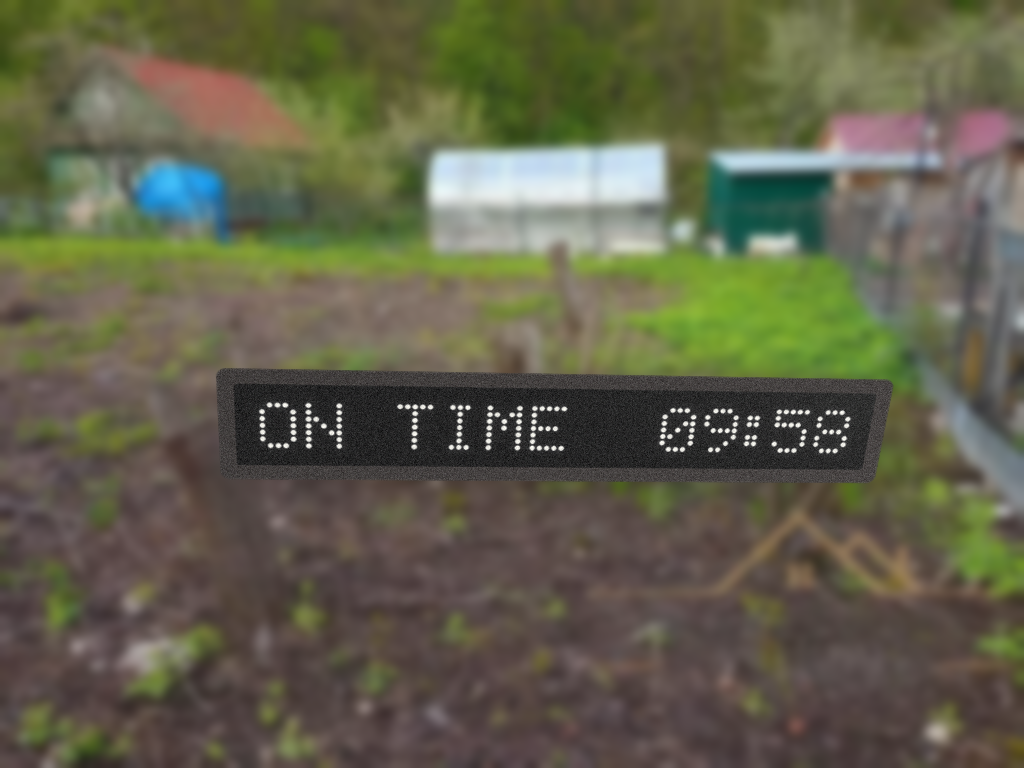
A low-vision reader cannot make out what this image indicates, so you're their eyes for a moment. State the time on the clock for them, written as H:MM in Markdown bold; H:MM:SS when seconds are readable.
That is **9:58**
